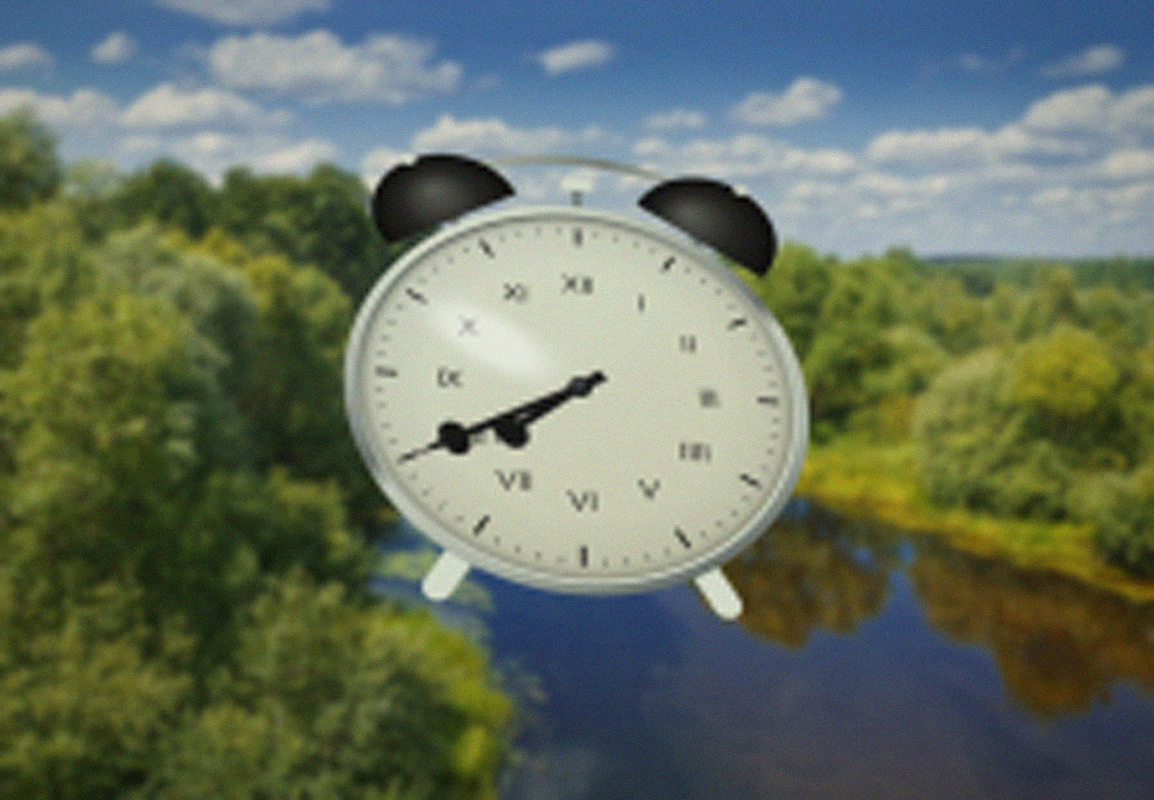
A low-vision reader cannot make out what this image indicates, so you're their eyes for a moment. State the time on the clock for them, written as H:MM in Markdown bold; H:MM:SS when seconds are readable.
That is **7:40**
